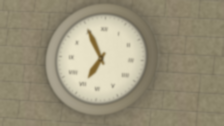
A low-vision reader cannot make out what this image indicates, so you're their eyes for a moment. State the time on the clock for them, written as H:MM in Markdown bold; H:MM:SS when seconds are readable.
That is **6:55**
